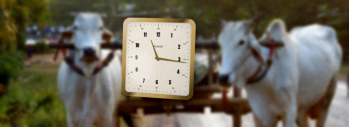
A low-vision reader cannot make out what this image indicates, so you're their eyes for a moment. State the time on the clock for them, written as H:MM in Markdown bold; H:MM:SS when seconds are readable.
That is **11:16**
